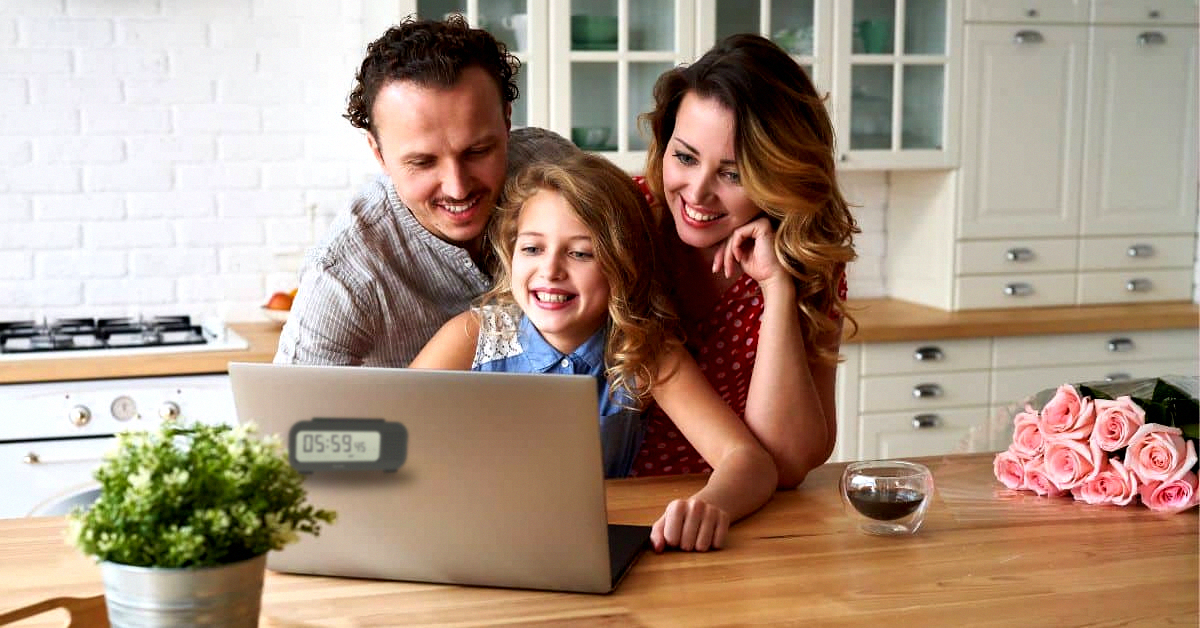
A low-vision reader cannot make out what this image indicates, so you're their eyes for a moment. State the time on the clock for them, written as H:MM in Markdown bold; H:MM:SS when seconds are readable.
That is **5:59**
